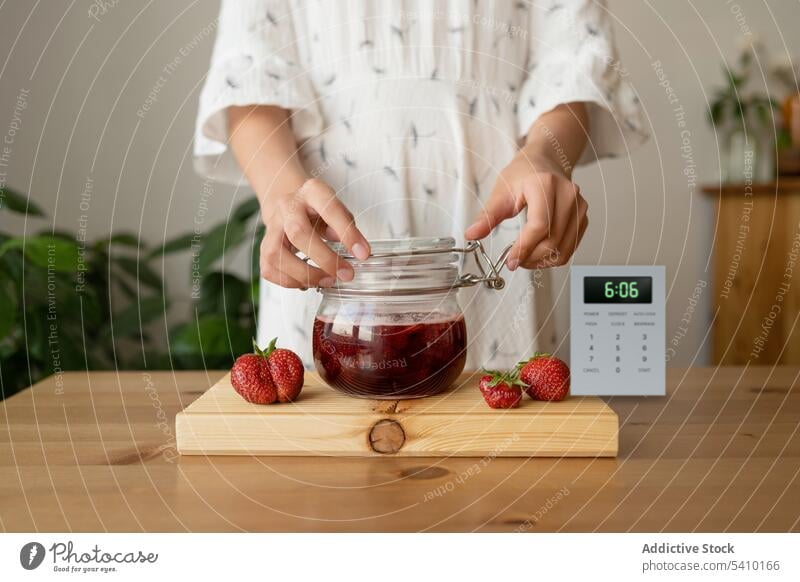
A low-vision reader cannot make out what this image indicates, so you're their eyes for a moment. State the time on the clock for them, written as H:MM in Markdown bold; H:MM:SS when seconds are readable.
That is **6:06**
